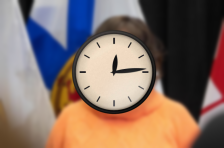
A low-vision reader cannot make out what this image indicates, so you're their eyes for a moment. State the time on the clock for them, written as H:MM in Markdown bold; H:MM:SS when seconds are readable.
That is **12:14**
